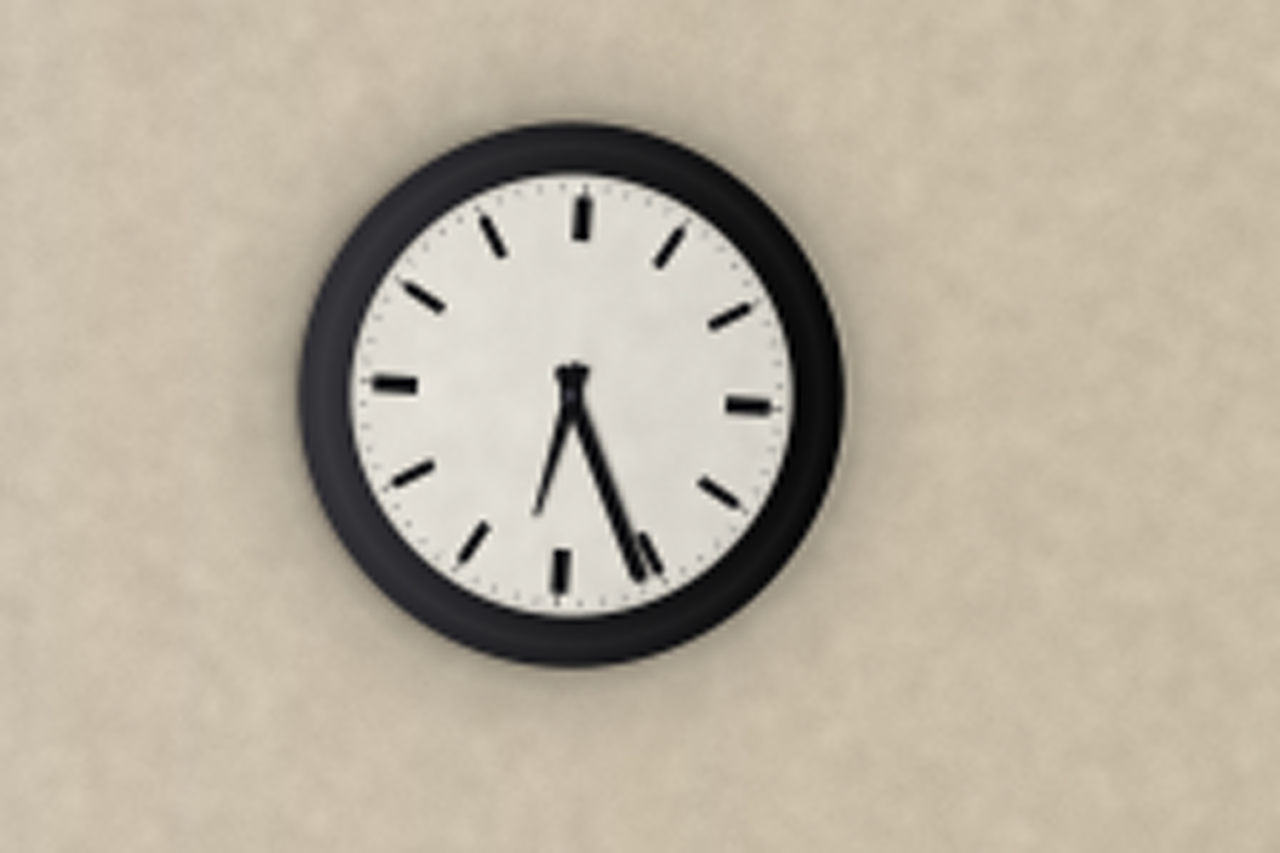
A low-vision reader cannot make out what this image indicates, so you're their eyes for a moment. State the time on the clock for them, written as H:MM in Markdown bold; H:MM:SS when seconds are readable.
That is **6:26**
